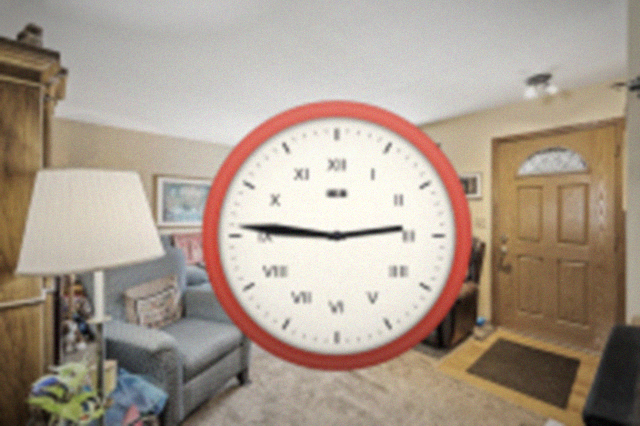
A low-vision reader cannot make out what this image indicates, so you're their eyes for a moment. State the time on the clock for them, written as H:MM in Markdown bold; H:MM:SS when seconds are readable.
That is **2:46**
